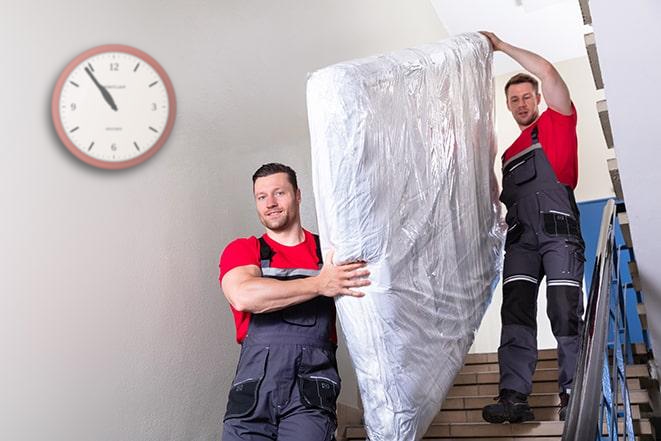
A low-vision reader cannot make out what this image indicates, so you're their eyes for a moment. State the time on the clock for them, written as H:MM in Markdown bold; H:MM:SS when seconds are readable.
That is **10:54**
